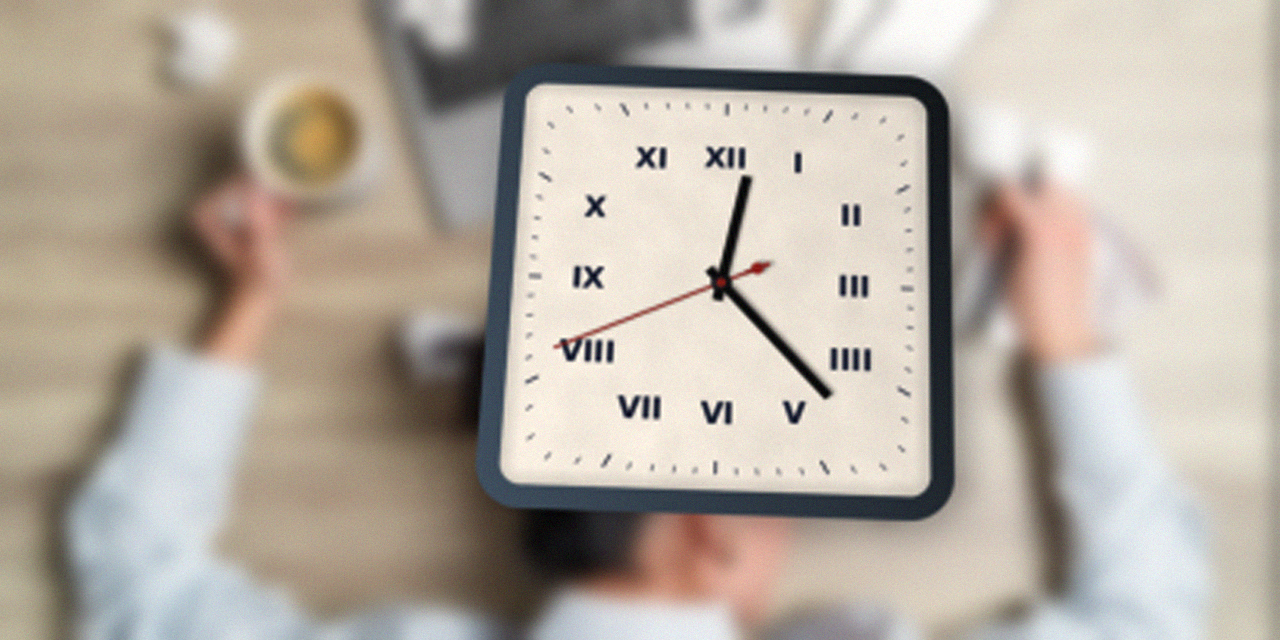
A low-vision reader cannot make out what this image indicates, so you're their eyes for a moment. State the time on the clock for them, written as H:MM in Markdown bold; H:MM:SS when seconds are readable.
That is **12:22:41**
